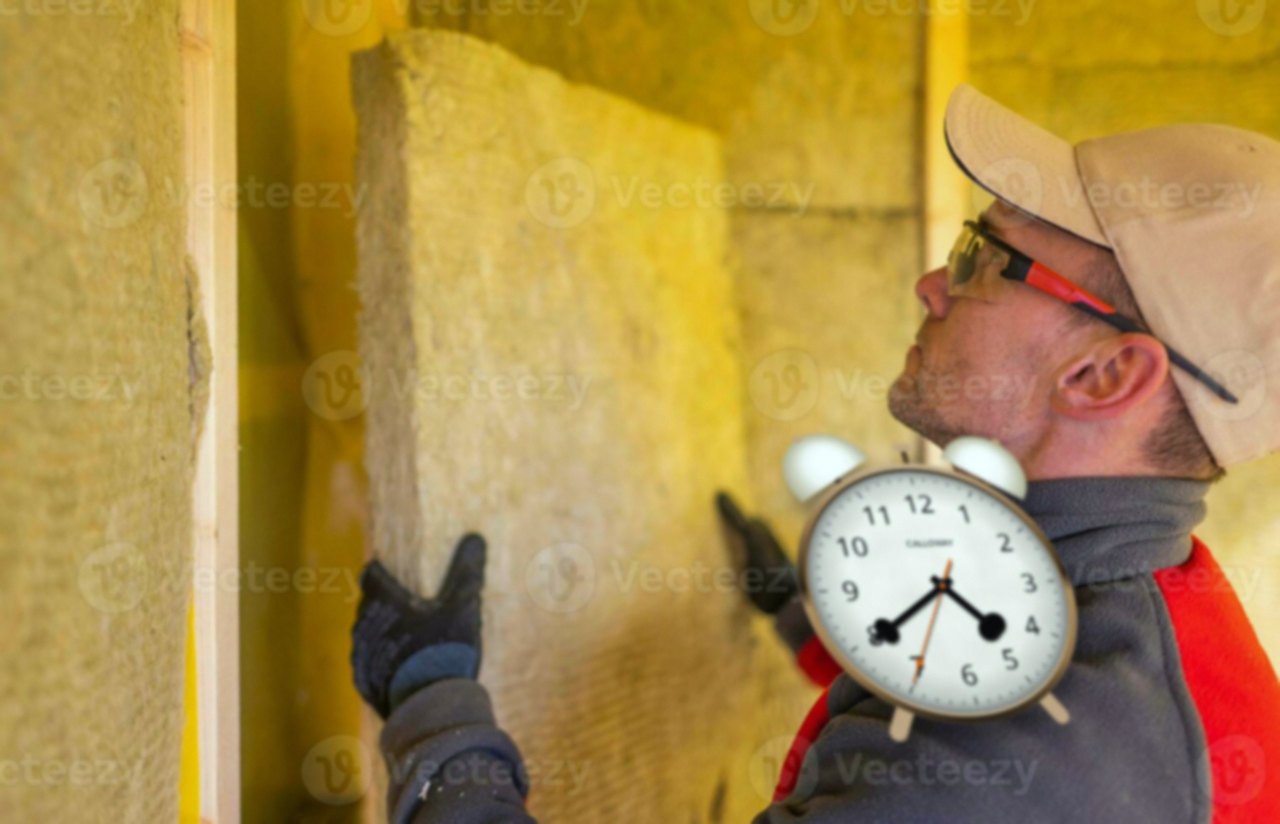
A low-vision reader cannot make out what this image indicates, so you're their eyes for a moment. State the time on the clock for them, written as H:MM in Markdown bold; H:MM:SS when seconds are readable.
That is **4:39:35**
